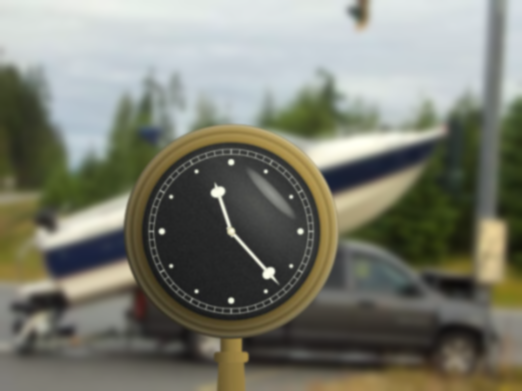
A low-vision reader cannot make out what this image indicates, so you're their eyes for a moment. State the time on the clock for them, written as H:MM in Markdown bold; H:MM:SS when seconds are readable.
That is **11:23**
